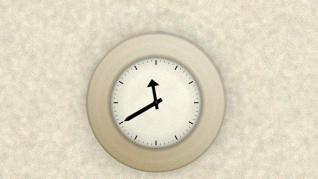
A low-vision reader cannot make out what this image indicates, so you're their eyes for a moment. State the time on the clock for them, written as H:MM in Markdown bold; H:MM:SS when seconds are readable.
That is **11:40**
